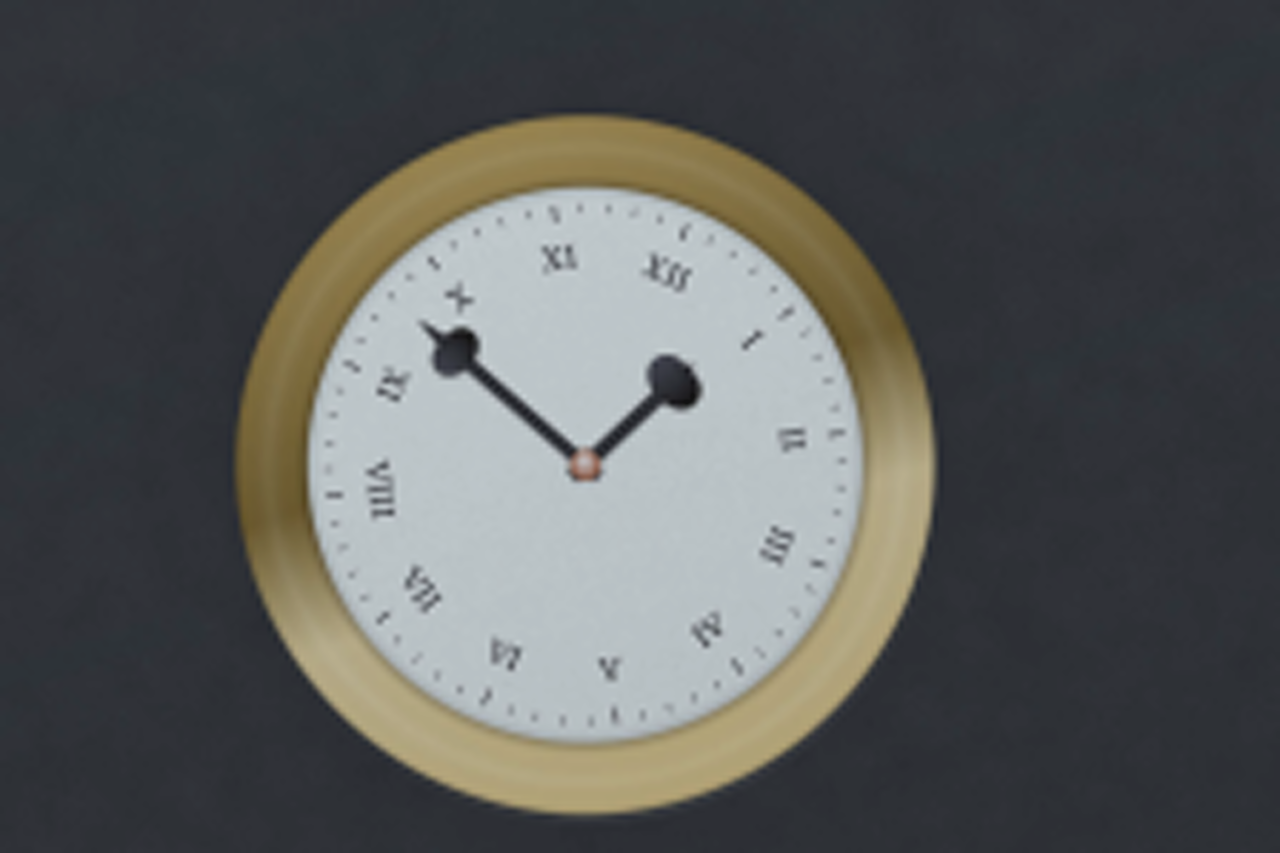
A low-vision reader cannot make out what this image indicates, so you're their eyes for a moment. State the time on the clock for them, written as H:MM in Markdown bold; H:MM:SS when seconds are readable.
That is **12:48**
